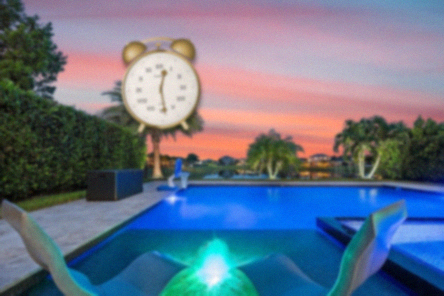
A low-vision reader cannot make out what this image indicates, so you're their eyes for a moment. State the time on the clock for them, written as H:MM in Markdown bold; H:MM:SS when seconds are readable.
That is **12:29**
